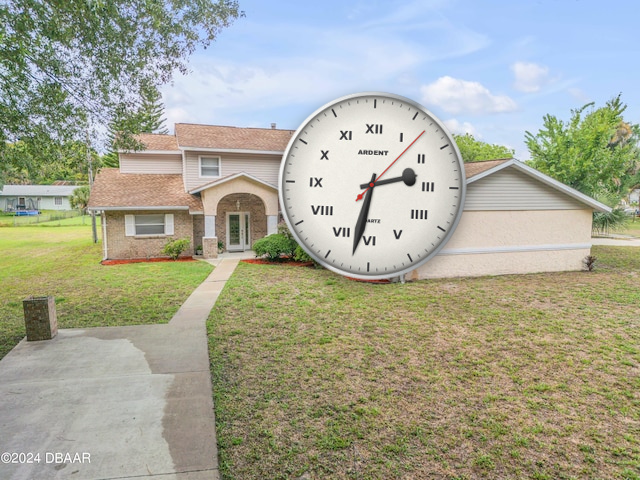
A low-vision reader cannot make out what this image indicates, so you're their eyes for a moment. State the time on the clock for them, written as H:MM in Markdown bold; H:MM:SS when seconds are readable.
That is **2:32:07**
